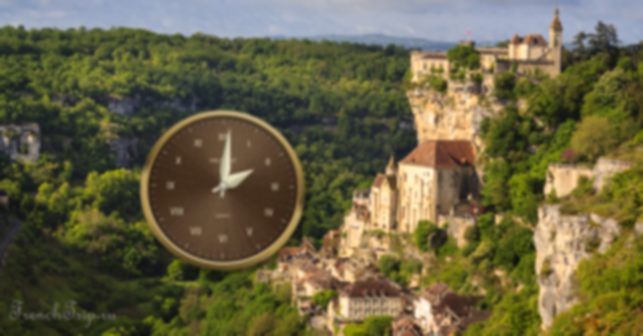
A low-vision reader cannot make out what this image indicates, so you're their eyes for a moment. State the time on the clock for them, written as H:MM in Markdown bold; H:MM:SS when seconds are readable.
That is **2:01**
